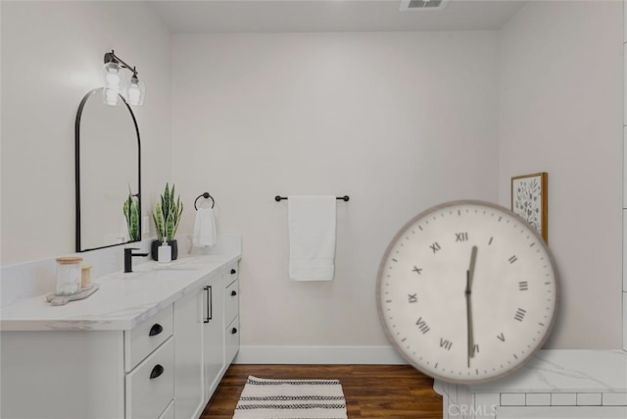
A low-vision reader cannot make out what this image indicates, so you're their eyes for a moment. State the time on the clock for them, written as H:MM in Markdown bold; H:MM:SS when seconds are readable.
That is **12:30:31**
